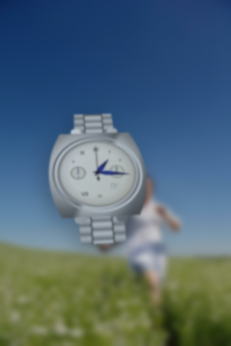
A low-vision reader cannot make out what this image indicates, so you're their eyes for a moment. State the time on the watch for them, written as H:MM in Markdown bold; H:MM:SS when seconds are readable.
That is **1:16**
